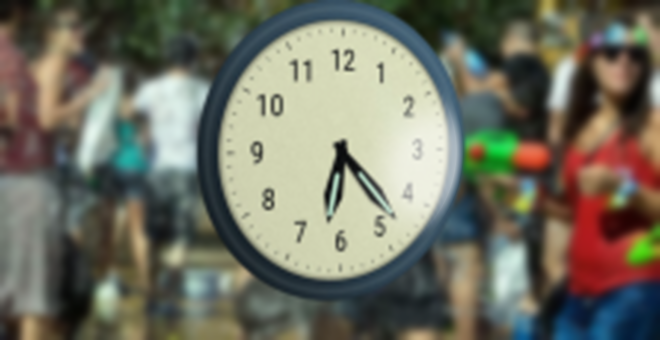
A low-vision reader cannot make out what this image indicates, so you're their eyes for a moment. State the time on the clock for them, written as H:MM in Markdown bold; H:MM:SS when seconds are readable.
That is **6:23**
